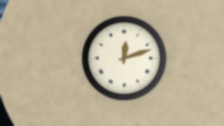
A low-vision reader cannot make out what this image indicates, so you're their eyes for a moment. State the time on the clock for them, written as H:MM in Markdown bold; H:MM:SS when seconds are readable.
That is **12:12**
